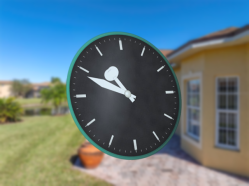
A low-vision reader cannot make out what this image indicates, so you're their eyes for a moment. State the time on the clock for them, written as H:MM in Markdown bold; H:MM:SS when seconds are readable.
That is **10:49**
